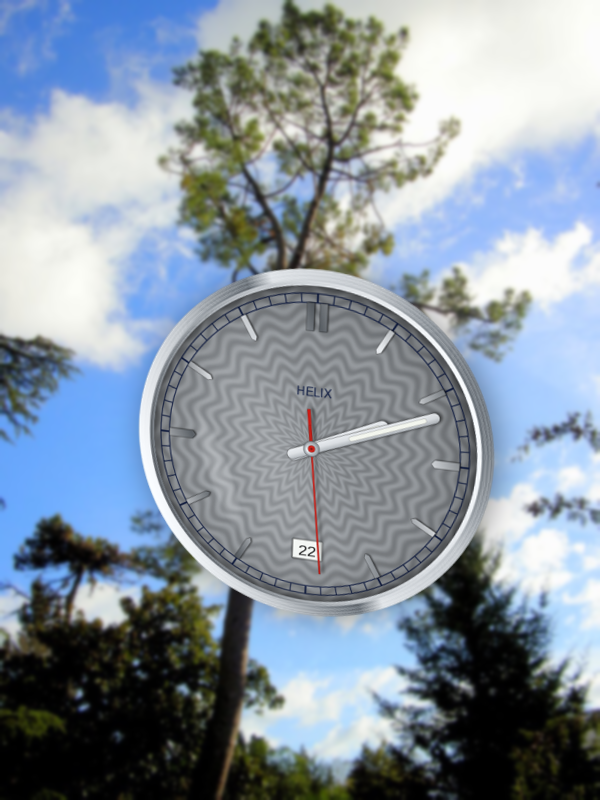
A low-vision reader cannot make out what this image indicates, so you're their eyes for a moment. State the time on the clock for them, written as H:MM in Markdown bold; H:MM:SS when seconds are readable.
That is **2:11:29**
